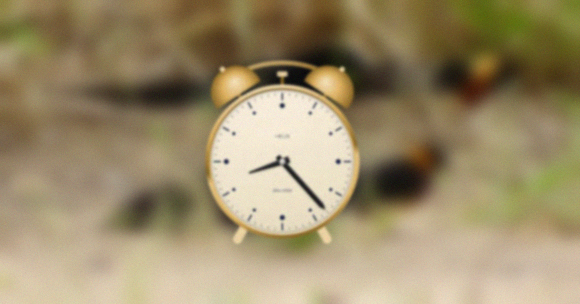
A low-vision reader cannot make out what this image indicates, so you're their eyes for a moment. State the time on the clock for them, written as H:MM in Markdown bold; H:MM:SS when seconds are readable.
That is **8:23**
